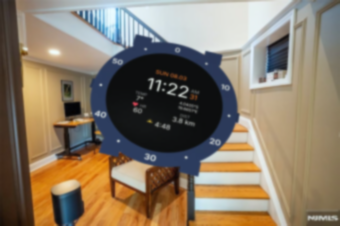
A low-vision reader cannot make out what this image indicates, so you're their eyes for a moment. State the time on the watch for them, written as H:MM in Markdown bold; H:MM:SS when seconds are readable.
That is **11:22**
